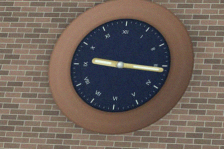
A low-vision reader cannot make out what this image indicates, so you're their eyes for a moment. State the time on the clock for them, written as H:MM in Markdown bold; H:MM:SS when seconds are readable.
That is **9:16**
